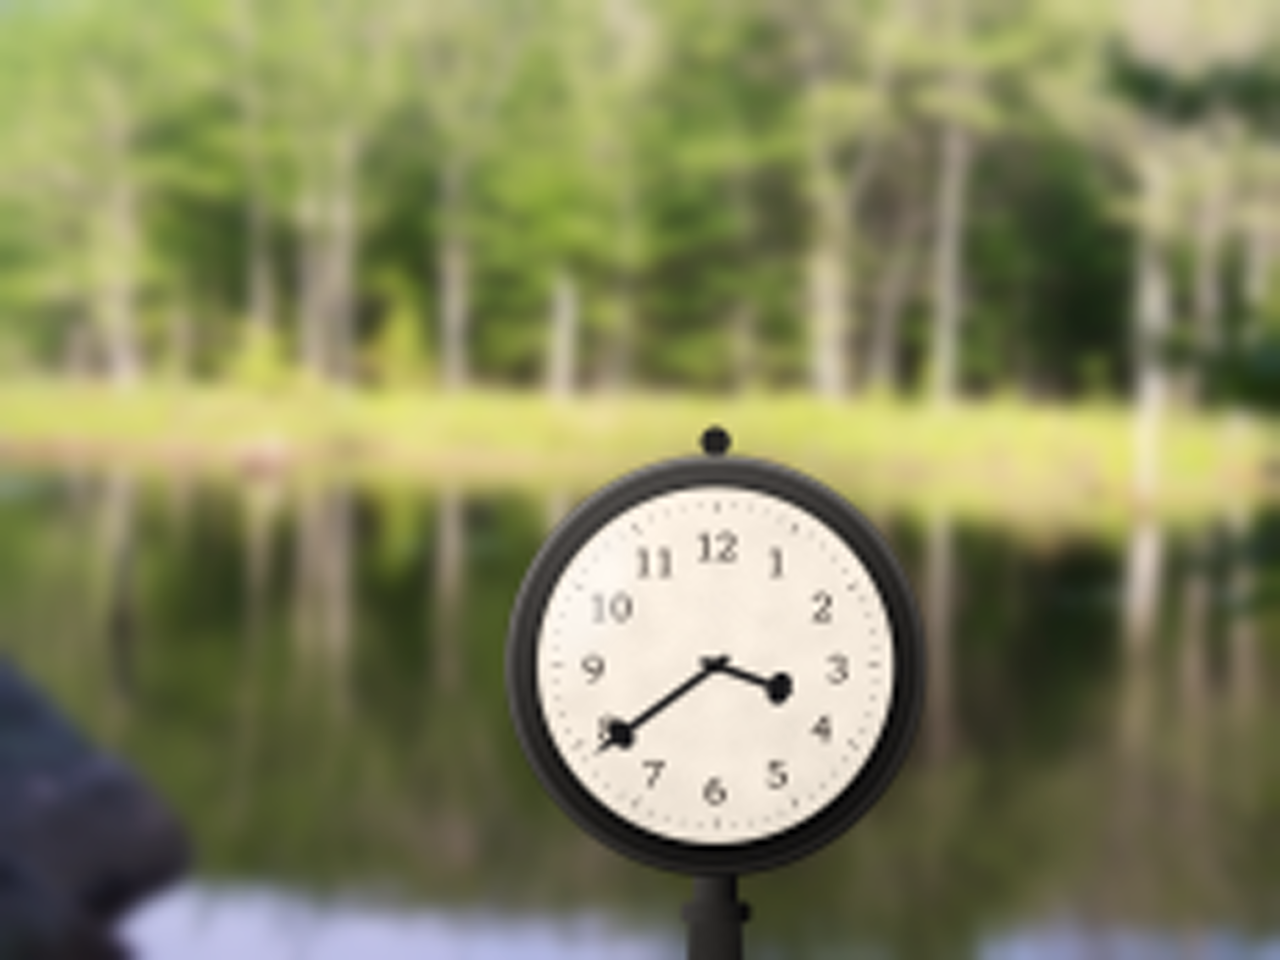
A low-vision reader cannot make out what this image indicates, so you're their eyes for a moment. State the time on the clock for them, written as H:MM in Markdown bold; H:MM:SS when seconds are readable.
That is **3:39**
